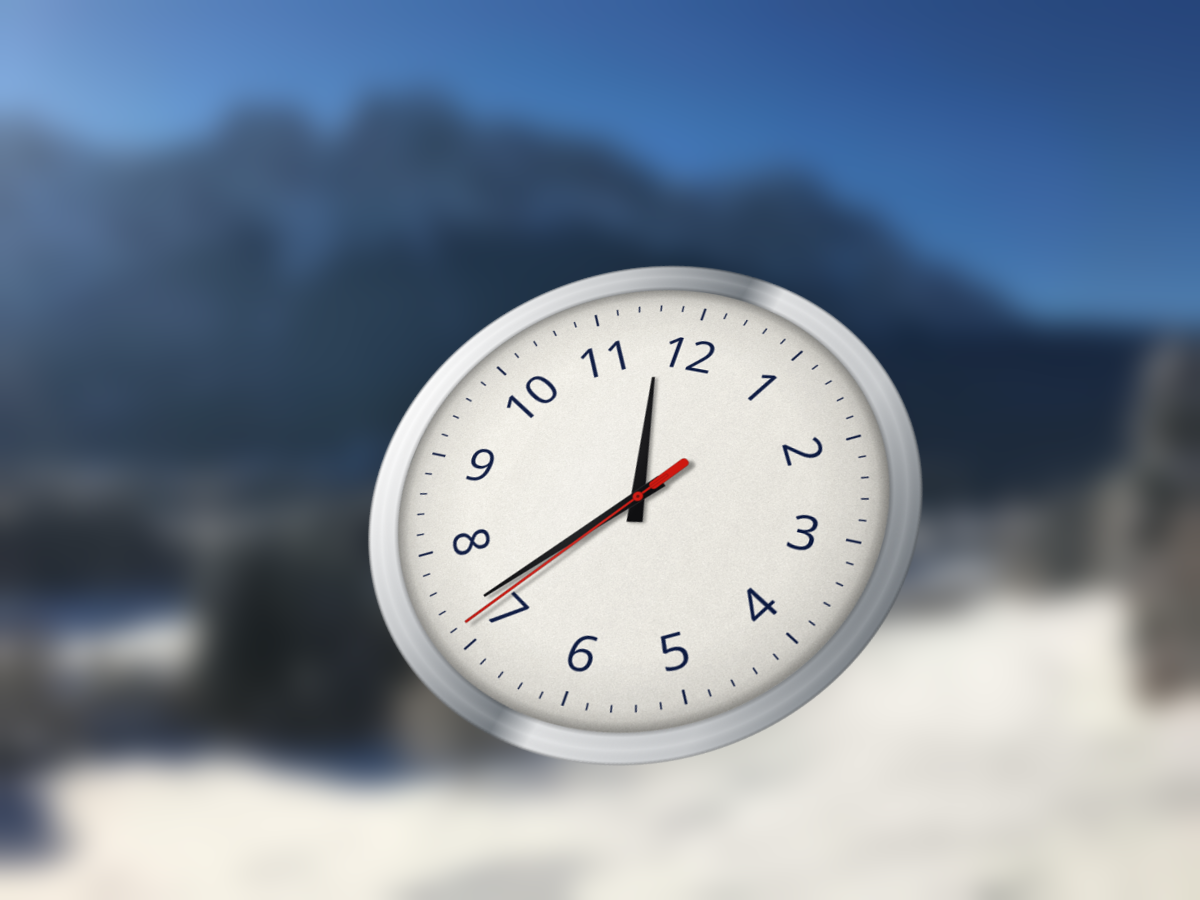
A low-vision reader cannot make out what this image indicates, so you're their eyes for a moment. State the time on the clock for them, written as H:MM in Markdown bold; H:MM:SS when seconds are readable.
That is **11:36:36**
